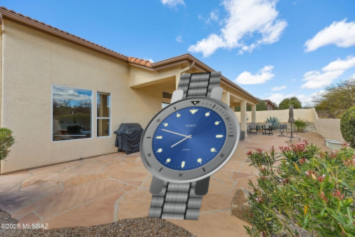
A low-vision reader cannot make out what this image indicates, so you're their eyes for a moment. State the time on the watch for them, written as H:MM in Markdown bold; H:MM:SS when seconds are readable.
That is **7:48**
